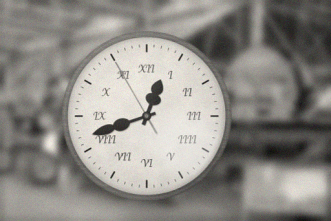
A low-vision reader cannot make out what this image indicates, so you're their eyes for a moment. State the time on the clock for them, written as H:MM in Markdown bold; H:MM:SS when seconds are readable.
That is **12:41:55**
